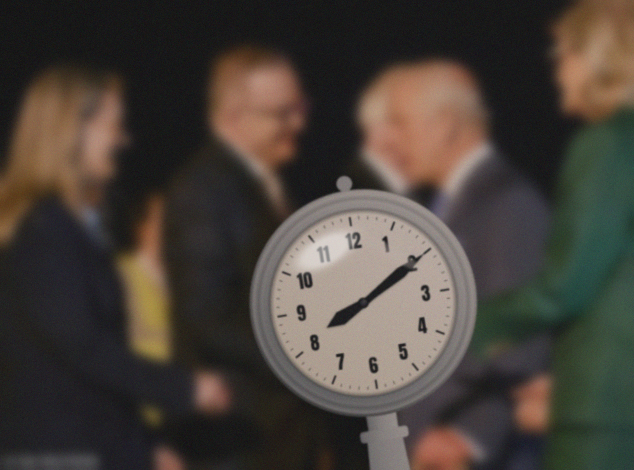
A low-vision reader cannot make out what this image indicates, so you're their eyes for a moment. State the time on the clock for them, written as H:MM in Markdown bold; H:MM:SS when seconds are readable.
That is **8:10**
